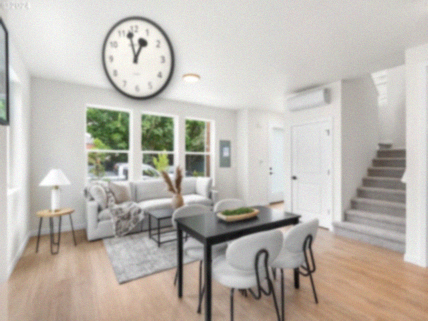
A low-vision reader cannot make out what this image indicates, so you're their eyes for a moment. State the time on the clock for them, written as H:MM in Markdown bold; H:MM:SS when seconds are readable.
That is **12:58**
